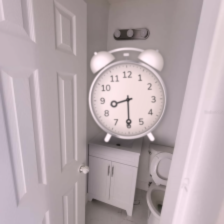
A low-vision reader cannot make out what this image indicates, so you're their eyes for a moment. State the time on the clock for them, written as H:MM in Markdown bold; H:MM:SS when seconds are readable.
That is **8:30**
